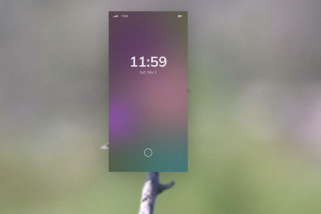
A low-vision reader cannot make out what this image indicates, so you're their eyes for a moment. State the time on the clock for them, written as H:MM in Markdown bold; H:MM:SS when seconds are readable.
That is **11:59**
